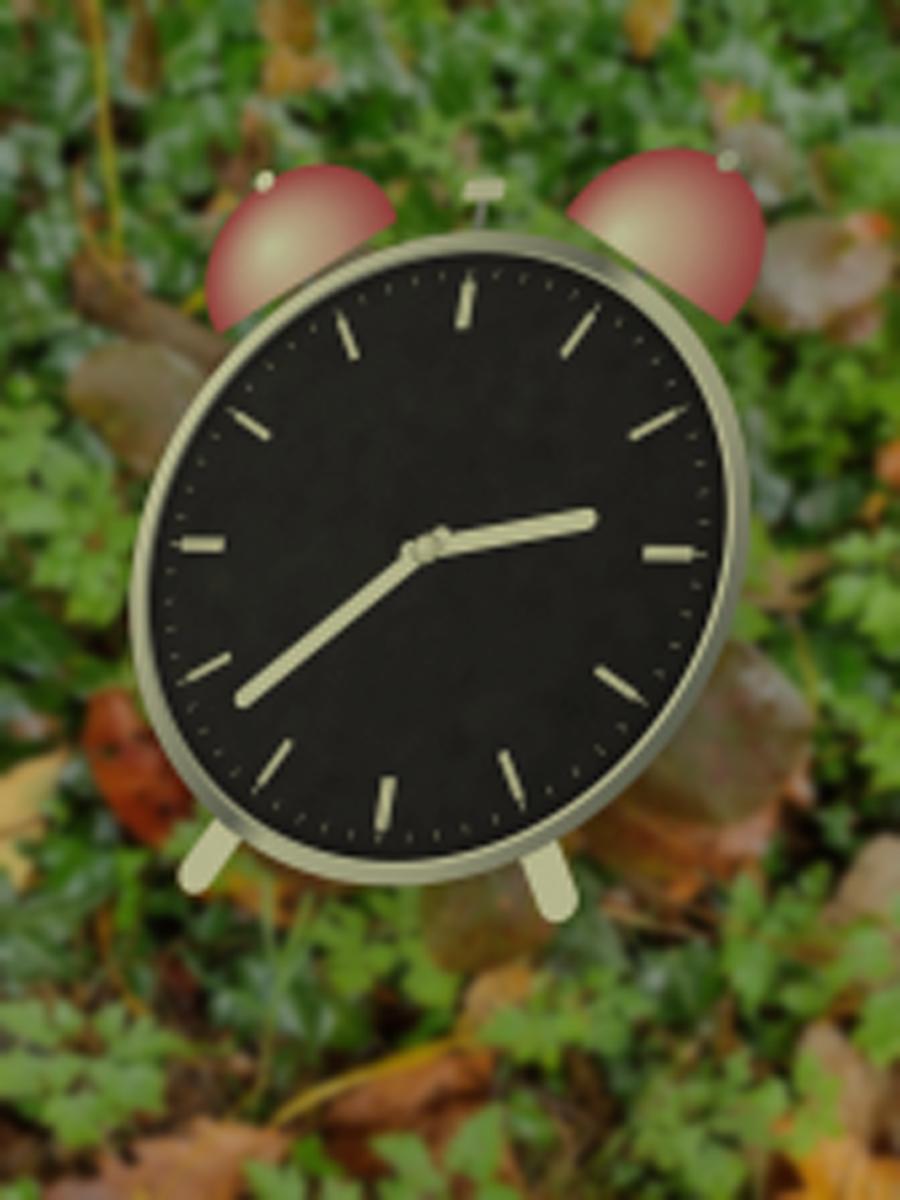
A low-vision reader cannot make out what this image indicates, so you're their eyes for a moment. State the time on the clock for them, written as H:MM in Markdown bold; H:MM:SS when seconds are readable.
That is **2:38**
